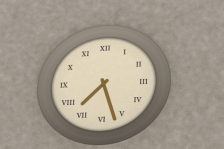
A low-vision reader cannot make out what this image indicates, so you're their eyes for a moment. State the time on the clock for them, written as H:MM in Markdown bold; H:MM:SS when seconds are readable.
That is **7:27**
